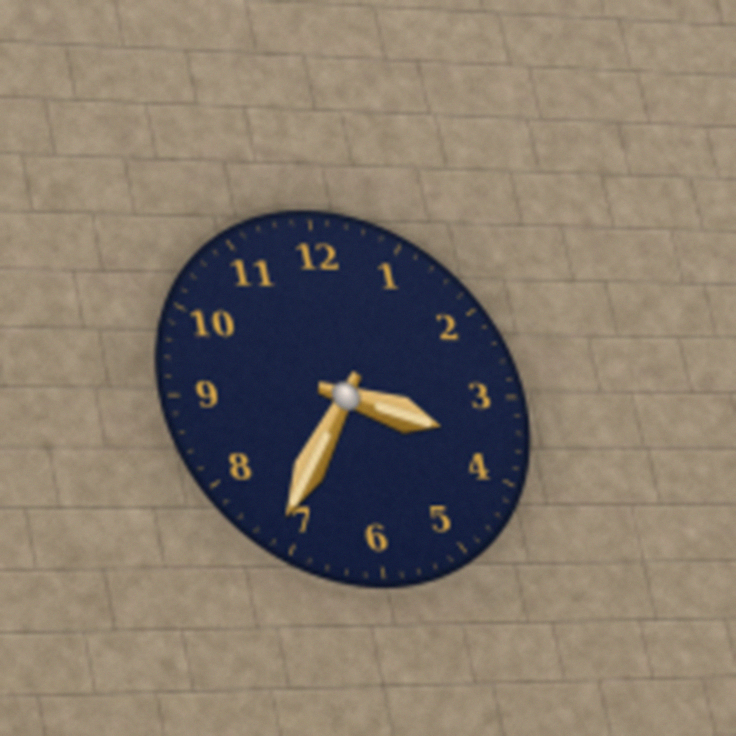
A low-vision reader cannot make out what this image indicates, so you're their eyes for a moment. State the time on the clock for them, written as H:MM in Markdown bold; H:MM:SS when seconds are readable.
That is **3:36**
